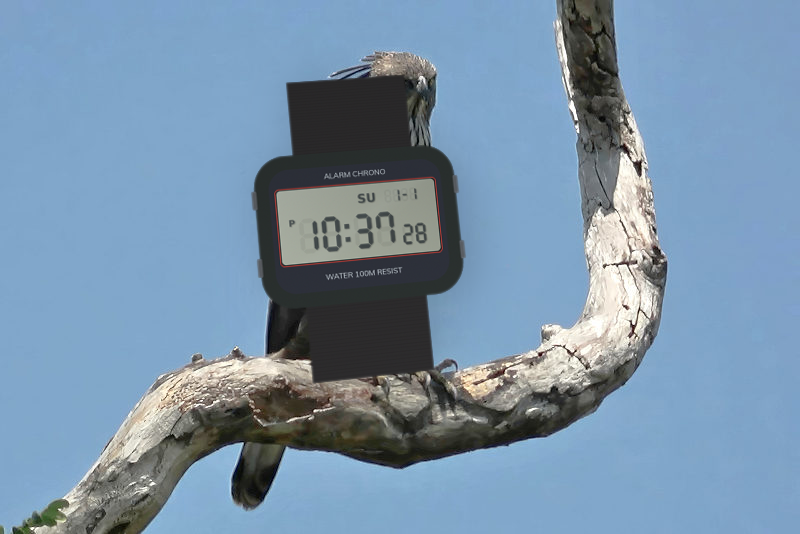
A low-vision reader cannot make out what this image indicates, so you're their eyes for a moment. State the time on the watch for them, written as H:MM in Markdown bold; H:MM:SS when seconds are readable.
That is **10:37:28**
